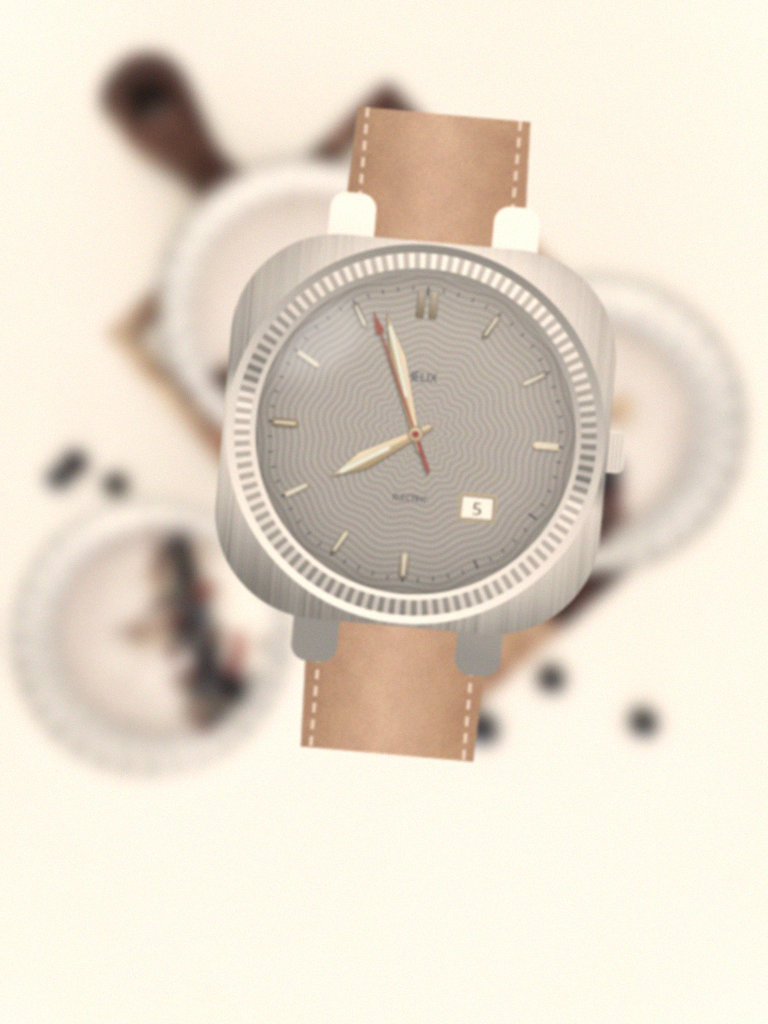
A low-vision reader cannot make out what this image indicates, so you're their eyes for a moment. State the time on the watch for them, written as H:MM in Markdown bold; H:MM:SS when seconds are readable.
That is **7:56:56**
